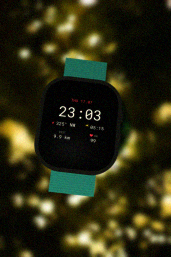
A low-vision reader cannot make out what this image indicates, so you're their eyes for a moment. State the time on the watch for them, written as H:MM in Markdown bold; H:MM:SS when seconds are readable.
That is **23:03**
